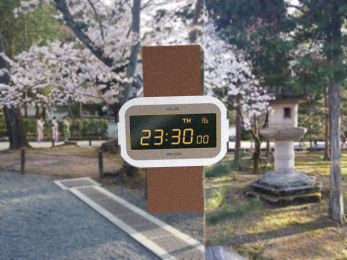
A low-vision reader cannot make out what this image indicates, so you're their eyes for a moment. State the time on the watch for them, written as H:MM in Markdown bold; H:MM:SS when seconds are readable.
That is **23:30:00**
